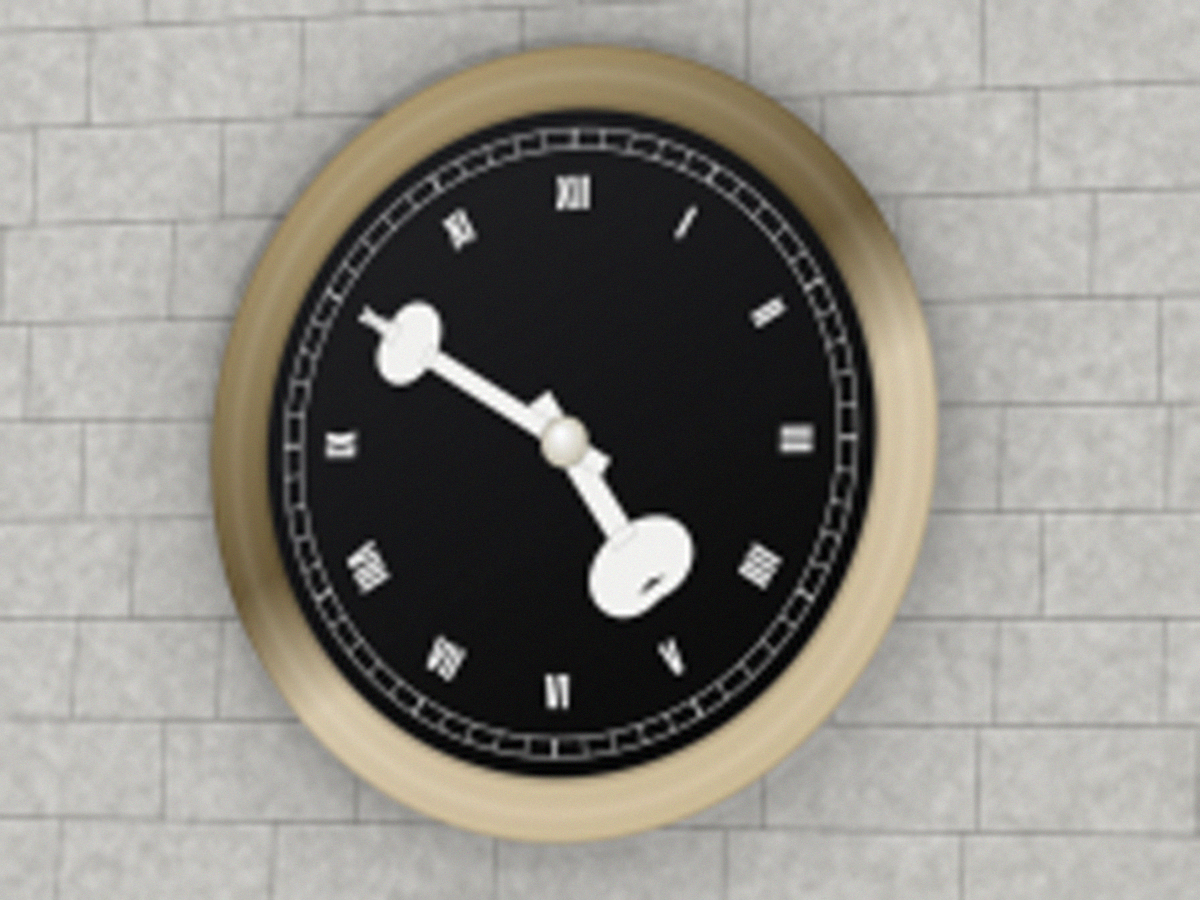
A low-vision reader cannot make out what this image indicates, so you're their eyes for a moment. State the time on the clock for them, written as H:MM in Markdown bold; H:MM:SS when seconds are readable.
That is **4:50**
